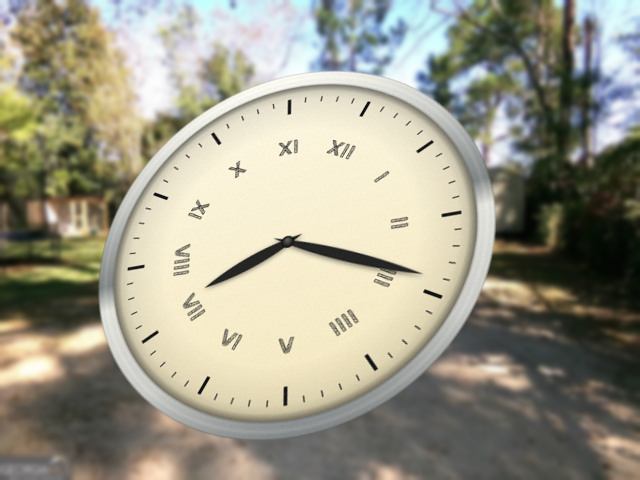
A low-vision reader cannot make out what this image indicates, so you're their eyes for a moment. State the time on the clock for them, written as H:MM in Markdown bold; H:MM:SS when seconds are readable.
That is **7:14**
